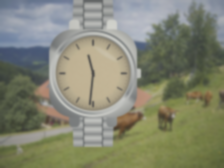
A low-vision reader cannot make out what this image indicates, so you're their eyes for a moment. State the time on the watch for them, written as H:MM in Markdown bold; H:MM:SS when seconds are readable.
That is **11:31**
